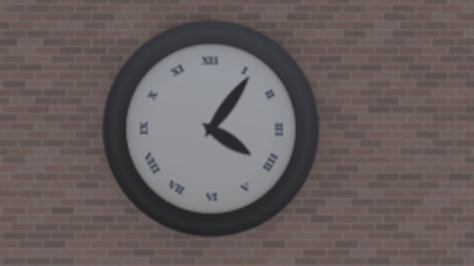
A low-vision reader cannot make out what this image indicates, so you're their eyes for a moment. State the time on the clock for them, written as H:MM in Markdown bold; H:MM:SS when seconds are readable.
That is **4:06**
